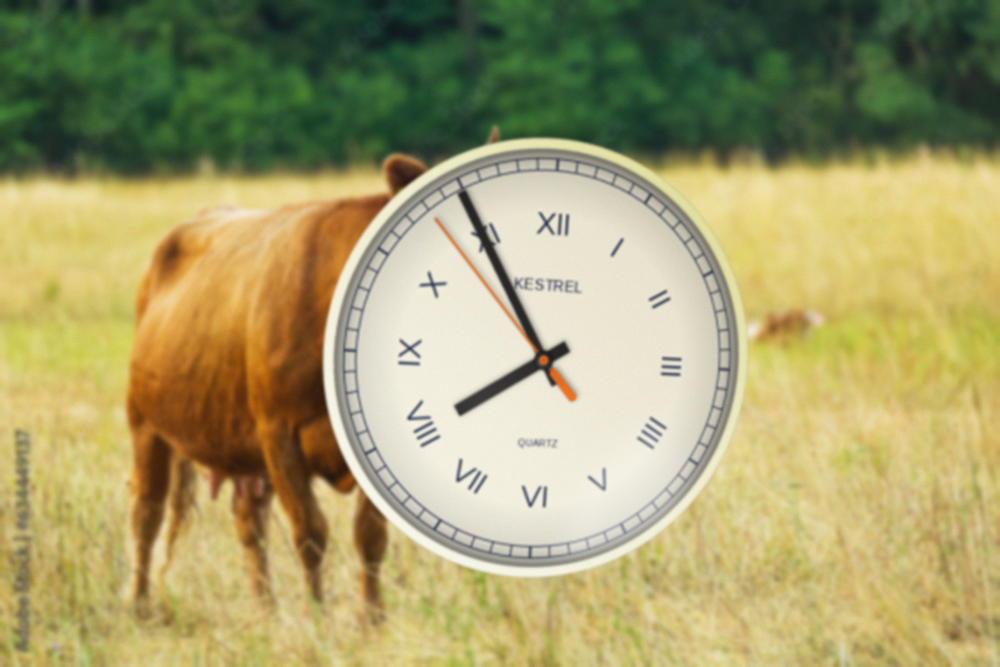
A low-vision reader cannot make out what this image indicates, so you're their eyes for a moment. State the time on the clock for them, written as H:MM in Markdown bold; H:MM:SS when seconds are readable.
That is **7:54:53**
